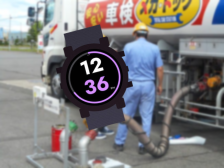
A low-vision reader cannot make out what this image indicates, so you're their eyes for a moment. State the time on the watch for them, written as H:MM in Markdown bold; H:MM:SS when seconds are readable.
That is **12:36**
